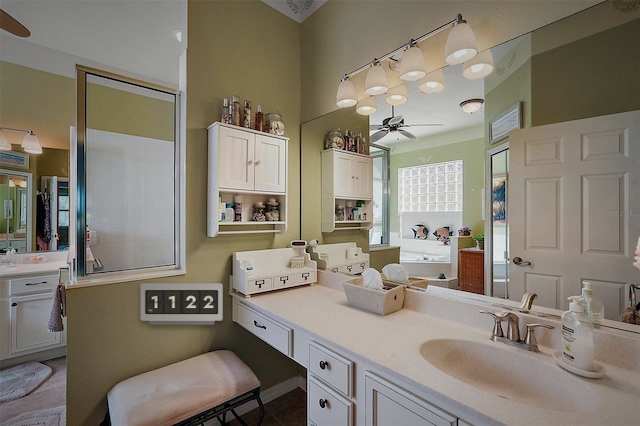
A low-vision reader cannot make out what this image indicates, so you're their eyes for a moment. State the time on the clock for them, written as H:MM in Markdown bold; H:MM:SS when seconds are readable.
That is **11:22**
